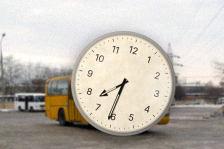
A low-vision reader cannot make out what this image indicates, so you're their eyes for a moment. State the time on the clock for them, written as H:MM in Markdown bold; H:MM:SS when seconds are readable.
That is **7:31**
